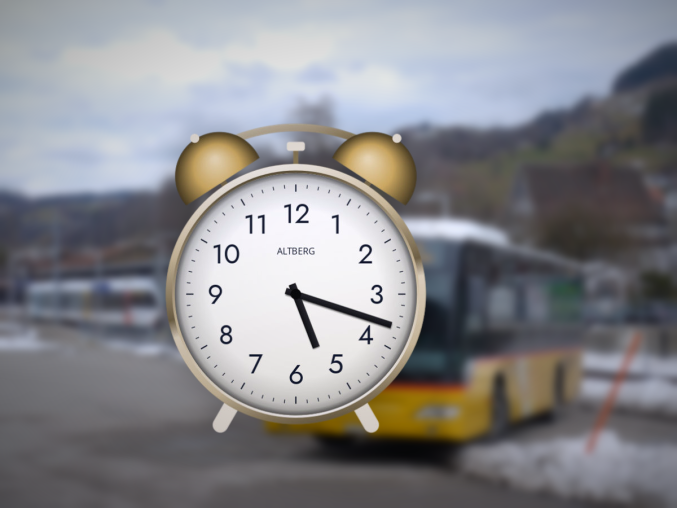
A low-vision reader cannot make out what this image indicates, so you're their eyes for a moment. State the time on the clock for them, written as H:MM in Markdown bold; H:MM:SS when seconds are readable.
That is **5:18**
